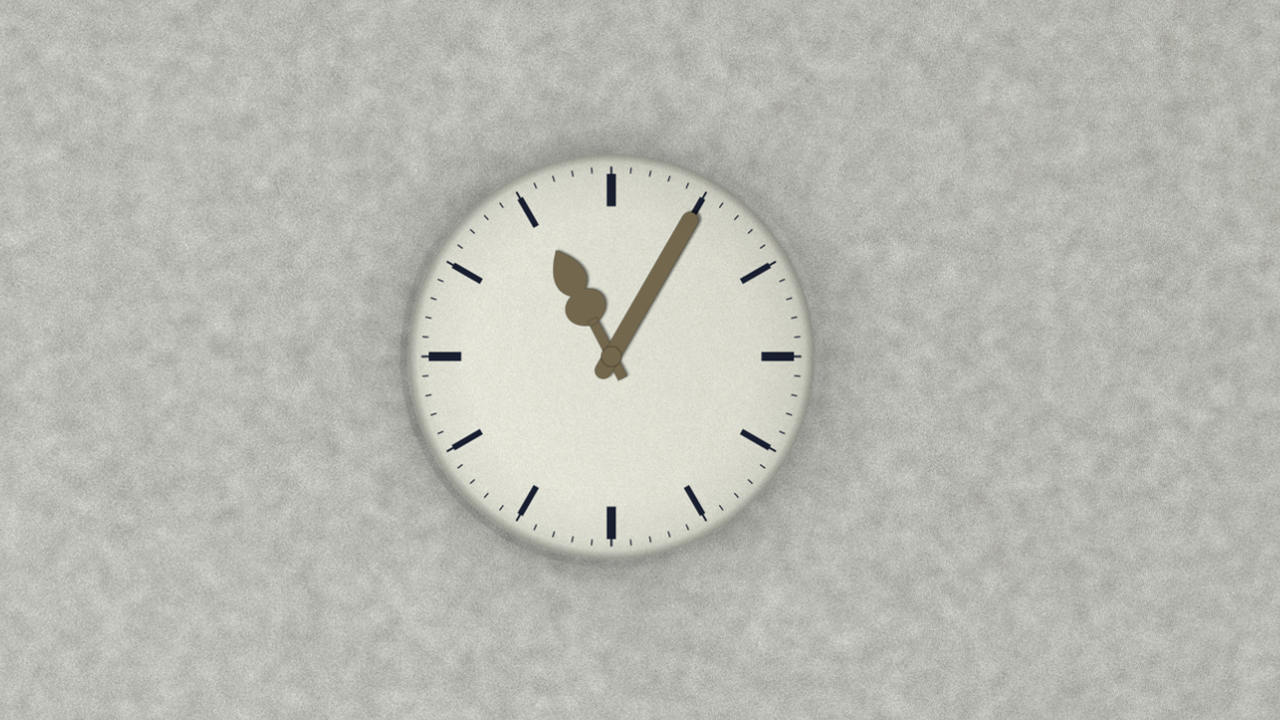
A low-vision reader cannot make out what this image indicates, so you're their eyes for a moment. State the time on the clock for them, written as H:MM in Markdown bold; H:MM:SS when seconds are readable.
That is **11:05**
